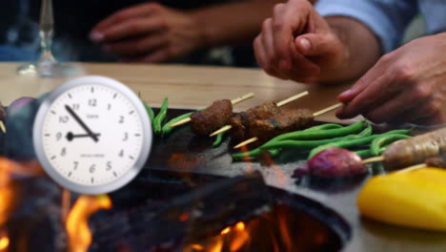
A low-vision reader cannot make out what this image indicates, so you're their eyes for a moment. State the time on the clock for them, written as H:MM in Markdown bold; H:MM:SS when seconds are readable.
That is **8:53**
